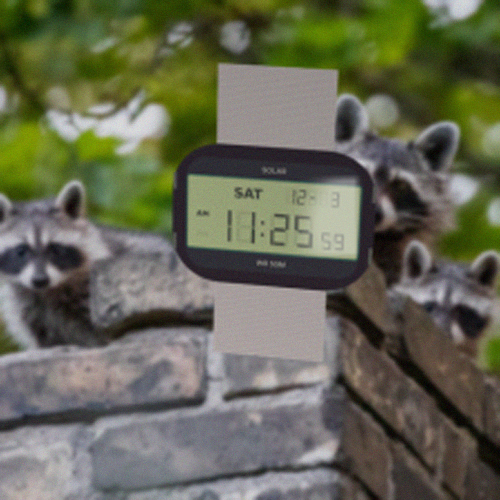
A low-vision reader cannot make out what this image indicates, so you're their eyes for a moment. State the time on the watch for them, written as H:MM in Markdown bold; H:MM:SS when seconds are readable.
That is **11:25:59**
